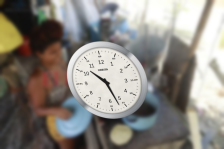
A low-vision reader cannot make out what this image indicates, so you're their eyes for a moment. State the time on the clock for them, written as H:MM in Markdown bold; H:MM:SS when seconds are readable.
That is **10:27**
